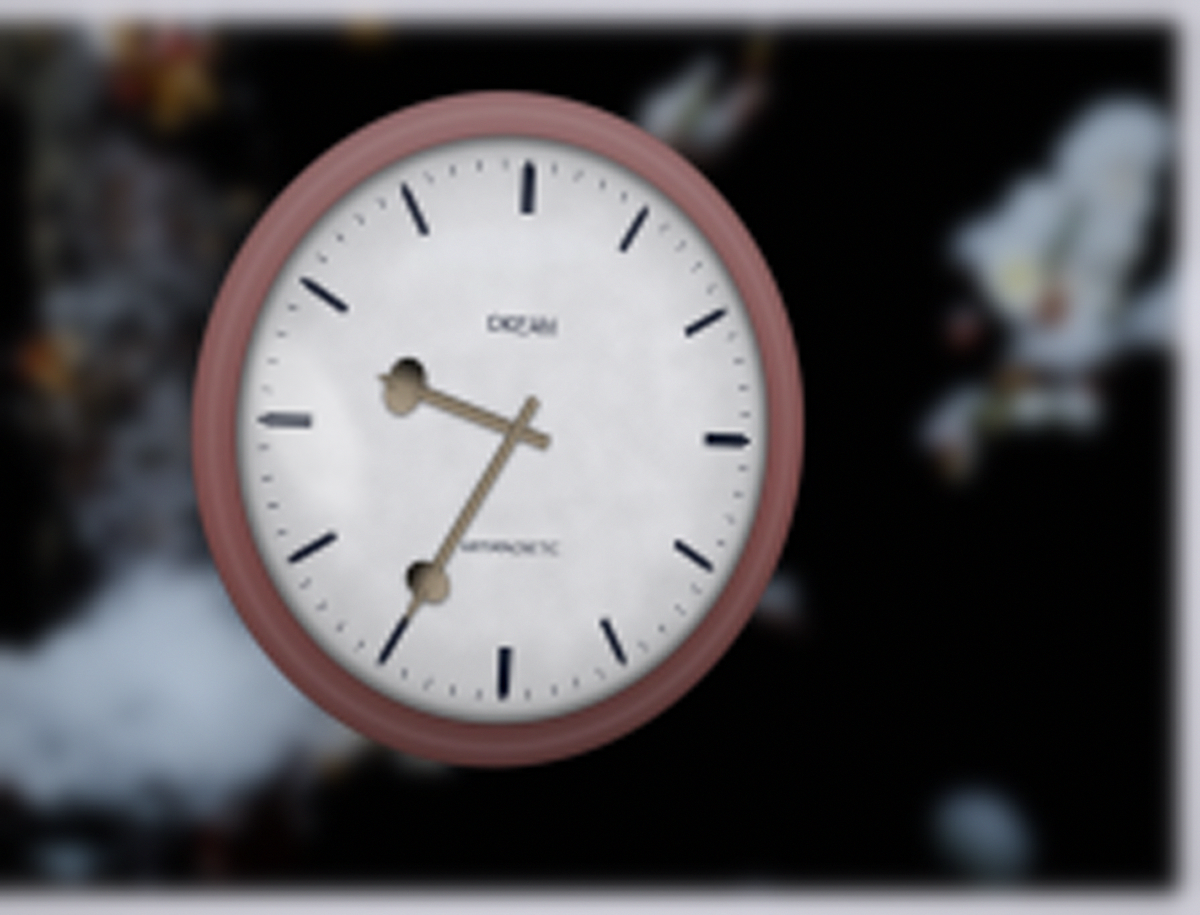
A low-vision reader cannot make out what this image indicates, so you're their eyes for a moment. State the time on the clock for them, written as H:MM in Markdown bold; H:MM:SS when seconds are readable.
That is **9:35**
